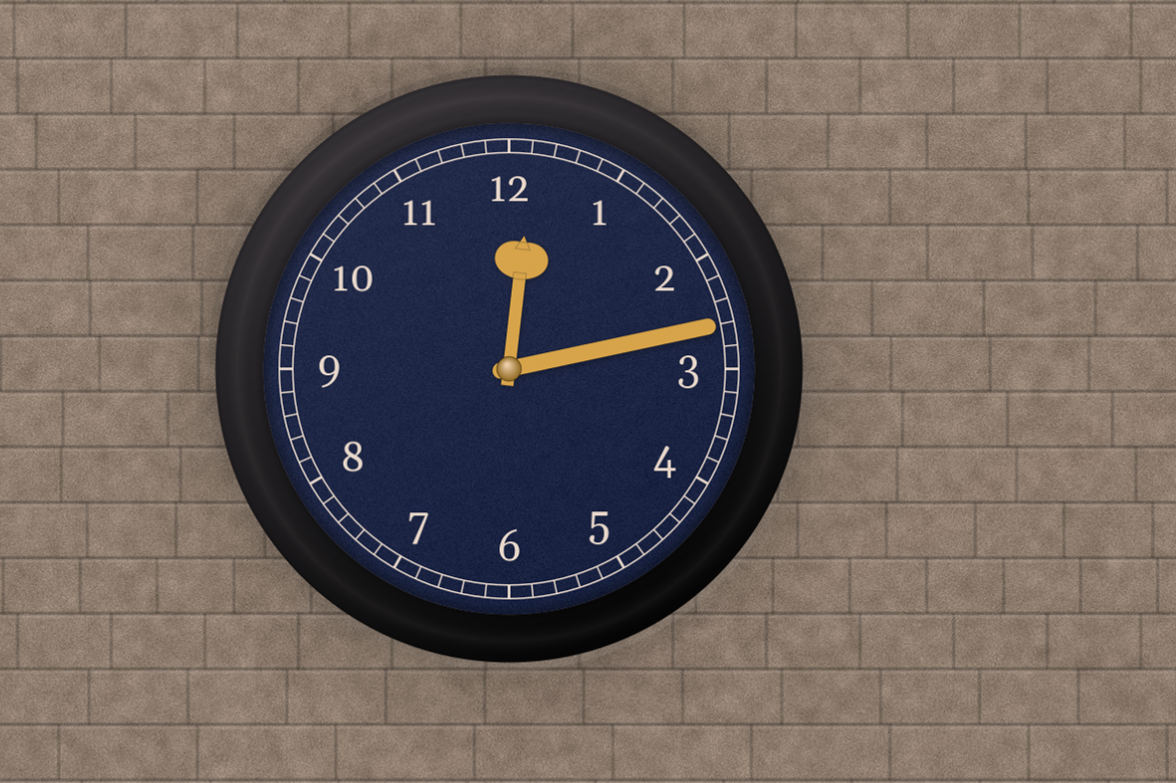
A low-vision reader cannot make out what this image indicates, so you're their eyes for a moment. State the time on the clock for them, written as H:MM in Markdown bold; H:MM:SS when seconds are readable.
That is **12:13**
